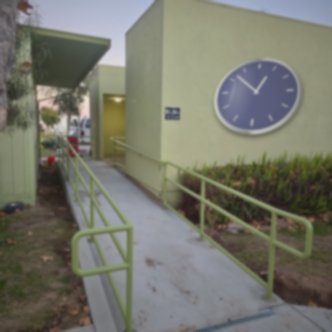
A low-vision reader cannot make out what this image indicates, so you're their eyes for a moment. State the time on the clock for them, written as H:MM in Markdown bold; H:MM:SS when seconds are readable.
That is **12:52**
